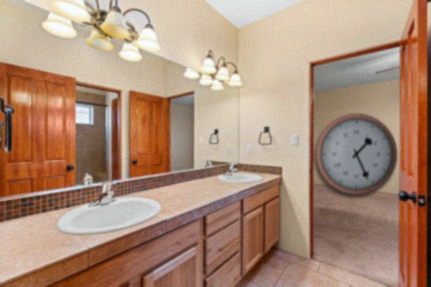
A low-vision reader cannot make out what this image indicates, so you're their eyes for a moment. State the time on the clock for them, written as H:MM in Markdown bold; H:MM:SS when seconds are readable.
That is **1:26**
